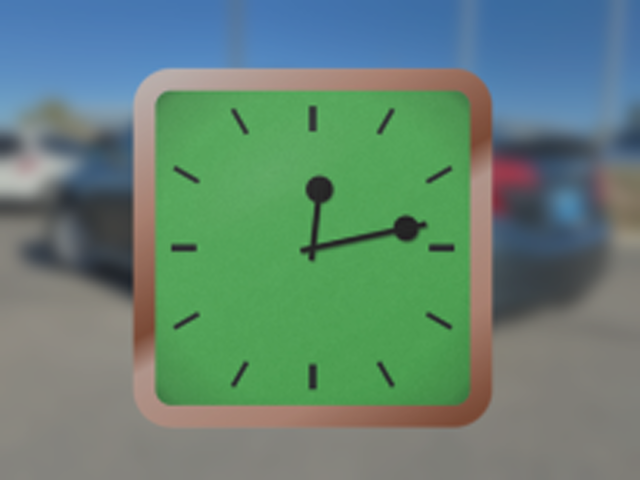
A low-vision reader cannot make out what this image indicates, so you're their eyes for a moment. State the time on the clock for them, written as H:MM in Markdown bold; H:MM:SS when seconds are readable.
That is **12:13**
